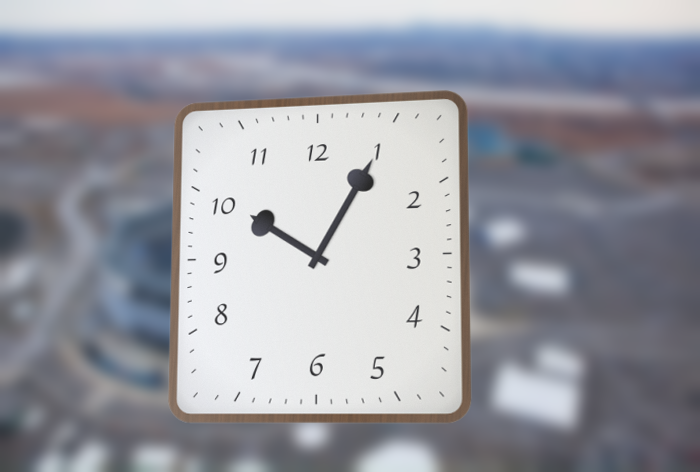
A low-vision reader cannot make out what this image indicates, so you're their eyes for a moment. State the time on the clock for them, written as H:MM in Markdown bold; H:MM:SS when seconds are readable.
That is **10:05**
